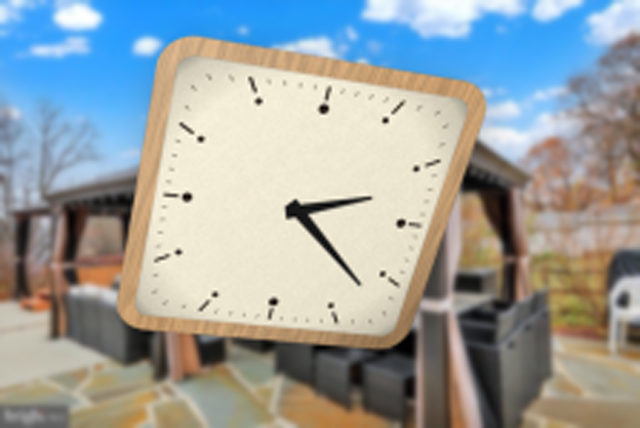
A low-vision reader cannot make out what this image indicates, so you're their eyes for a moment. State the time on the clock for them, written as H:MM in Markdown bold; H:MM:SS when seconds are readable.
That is **2:22**
